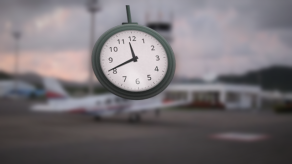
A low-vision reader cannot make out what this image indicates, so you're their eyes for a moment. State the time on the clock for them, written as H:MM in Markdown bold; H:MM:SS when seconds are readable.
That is **11:41**
